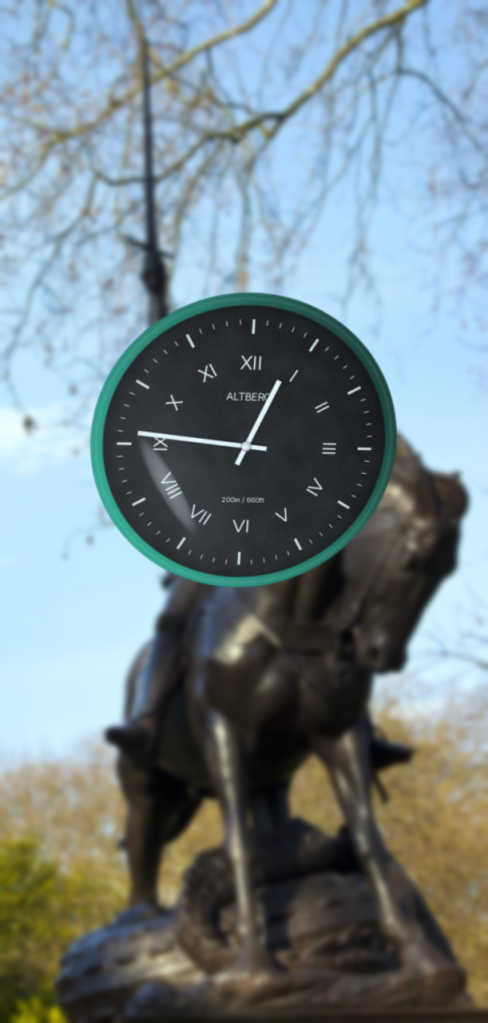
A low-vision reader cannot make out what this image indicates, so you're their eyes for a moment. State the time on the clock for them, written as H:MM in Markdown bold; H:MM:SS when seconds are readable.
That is **12:46**
